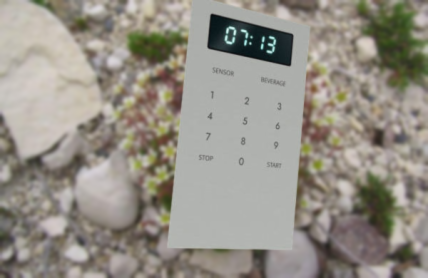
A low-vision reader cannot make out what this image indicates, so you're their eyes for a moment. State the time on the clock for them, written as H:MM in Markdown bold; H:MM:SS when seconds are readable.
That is **7:13**
